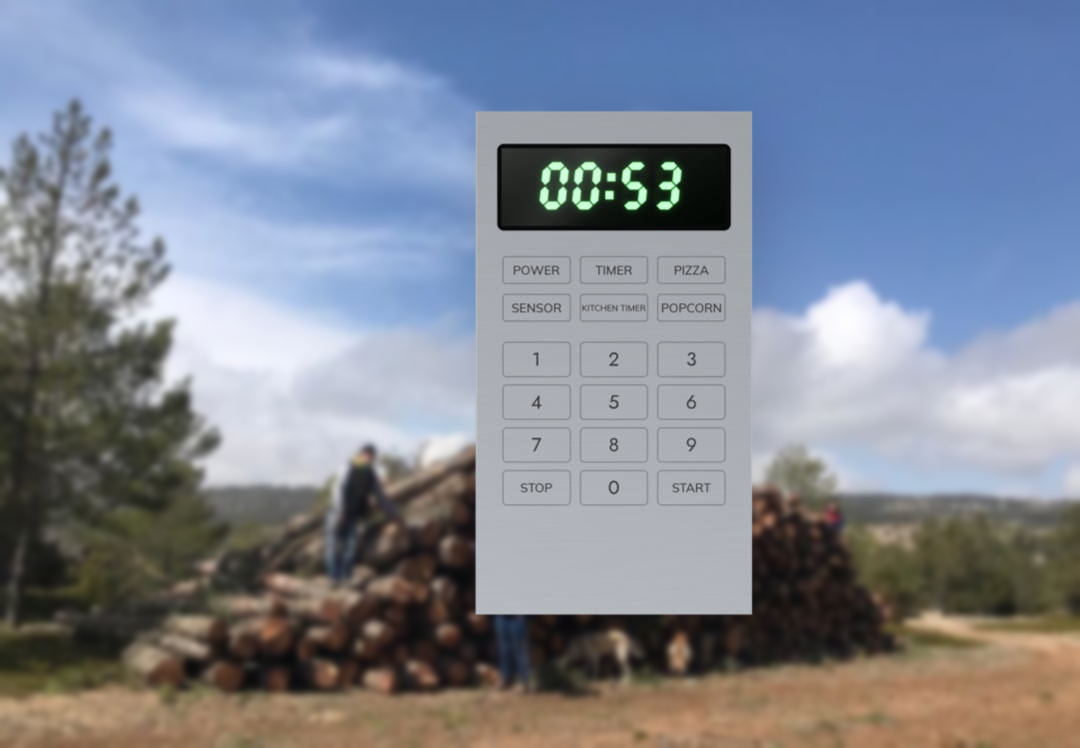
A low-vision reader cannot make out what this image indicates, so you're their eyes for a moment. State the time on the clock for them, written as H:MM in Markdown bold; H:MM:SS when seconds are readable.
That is **0:53**
